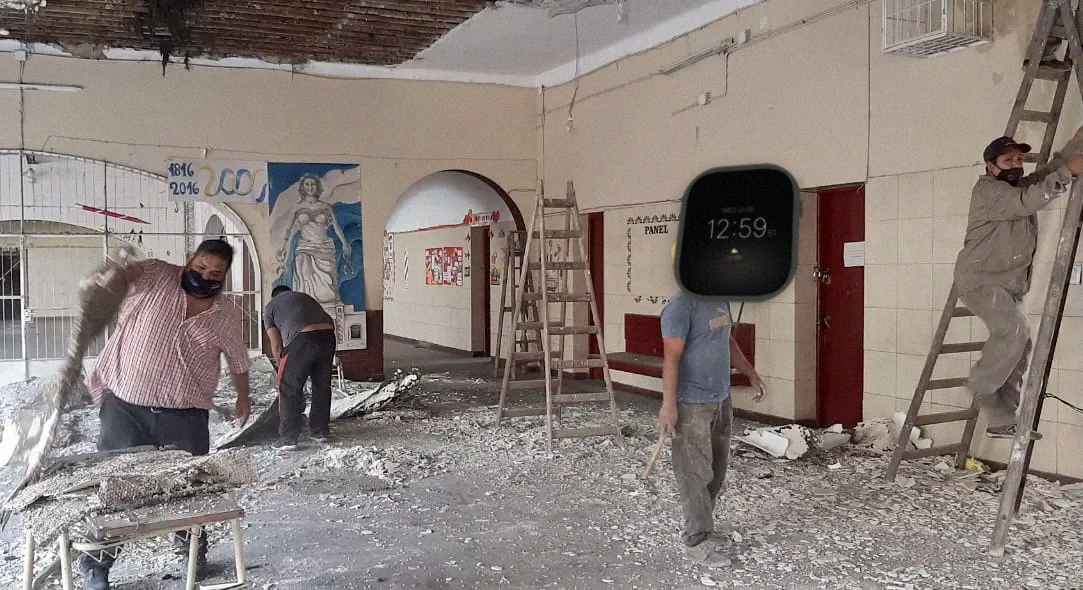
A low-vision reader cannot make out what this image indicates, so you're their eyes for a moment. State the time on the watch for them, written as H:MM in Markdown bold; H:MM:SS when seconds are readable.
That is **12:59**
